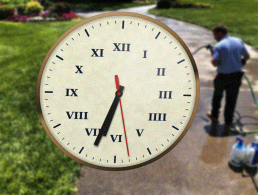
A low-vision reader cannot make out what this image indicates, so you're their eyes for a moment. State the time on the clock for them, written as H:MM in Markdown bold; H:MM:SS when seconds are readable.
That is **6:33:28**
